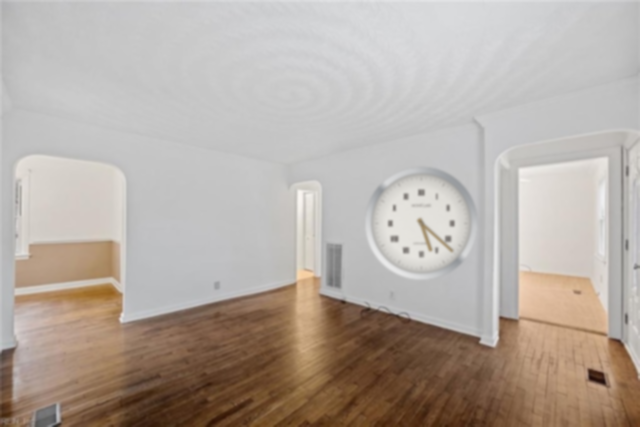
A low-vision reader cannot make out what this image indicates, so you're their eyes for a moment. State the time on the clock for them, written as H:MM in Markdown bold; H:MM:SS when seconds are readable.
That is **5:22**
